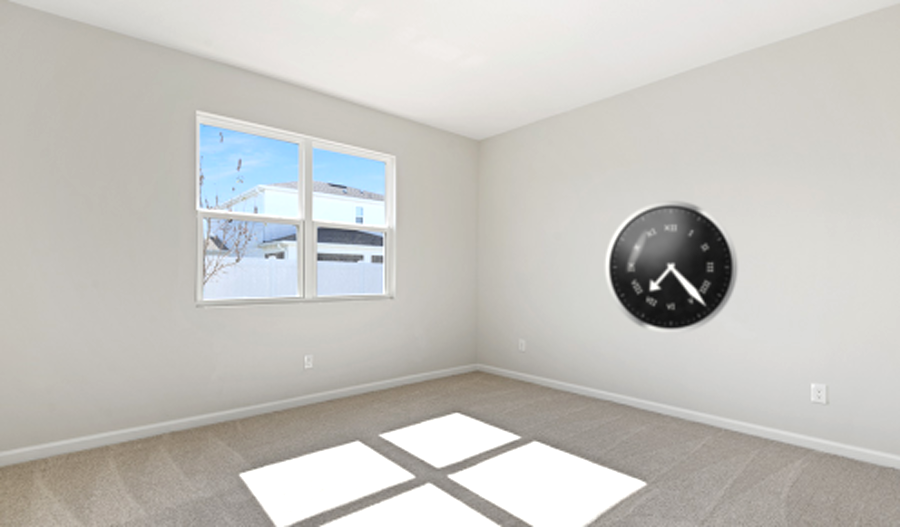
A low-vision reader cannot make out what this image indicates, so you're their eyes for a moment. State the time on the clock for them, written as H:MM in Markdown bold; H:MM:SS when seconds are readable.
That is **7:23**
